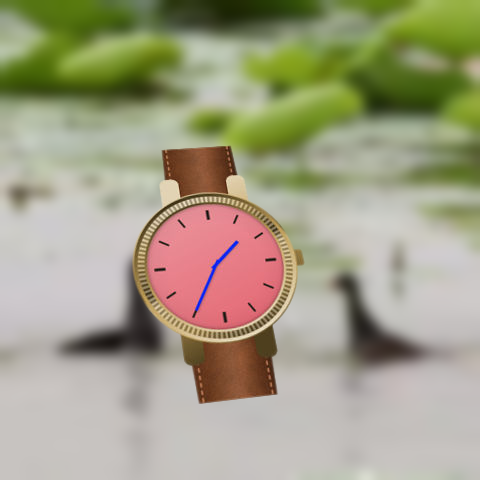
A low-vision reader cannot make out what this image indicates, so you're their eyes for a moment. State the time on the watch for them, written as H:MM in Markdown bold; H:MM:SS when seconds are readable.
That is **1:35**
